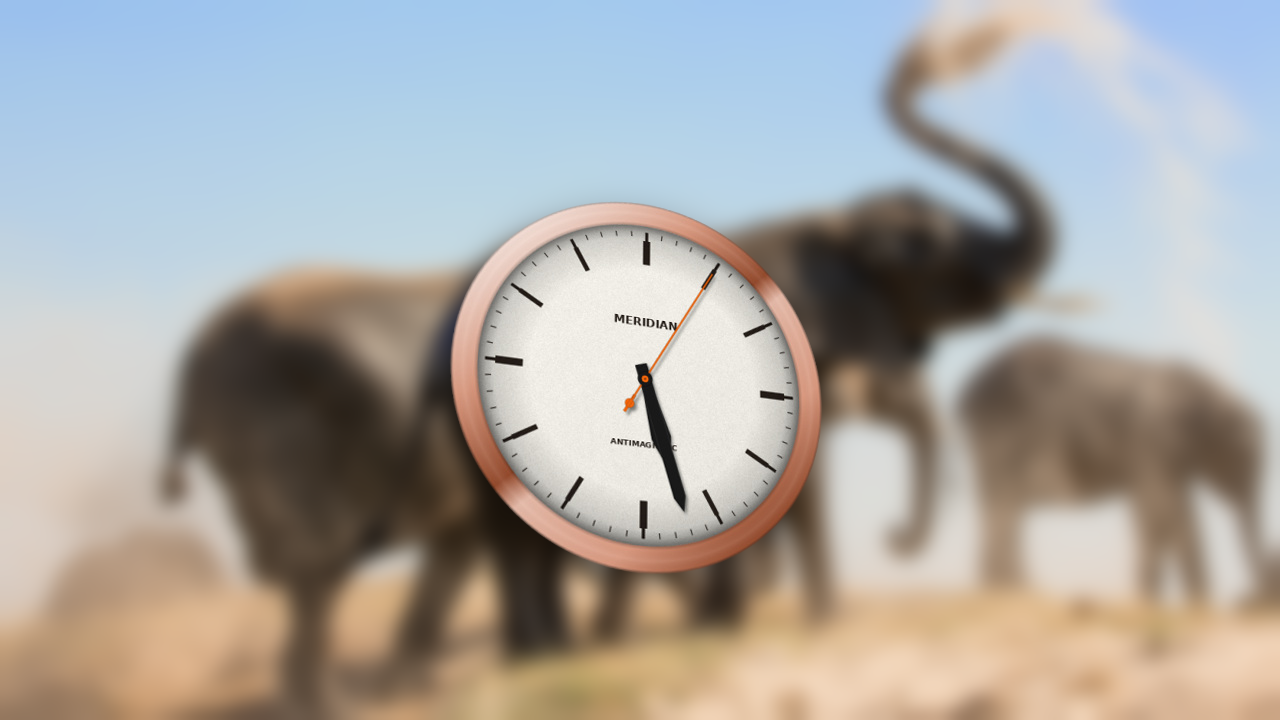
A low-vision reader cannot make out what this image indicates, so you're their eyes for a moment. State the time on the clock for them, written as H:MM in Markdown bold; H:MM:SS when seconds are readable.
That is **5:27:05**
